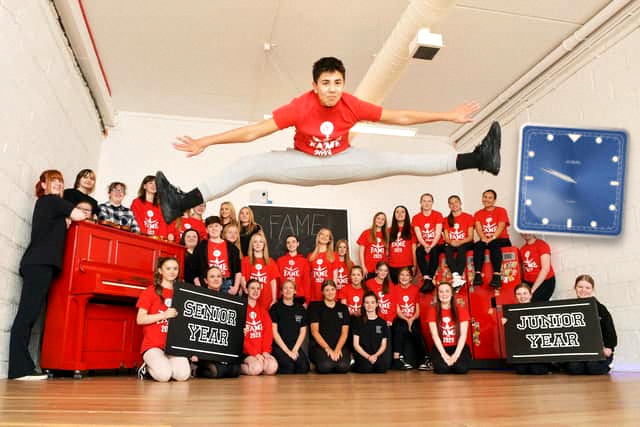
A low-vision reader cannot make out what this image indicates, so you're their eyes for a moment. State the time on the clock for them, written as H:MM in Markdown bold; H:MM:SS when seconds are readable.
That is **9:48**
